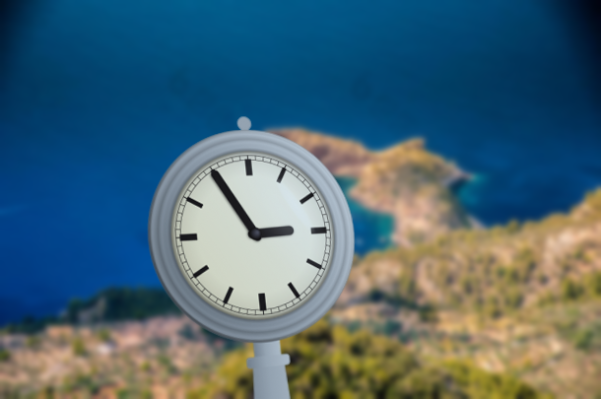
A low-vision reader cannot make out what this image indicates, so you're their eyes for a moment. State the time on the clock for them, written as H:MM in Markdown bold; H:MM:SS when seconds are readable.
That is **2:55**
